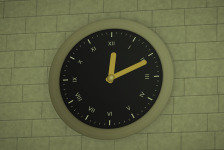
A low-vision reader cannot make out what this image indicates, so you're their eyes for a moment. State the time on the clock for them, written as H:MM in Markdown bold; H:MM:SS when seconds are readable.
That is **12:11**
